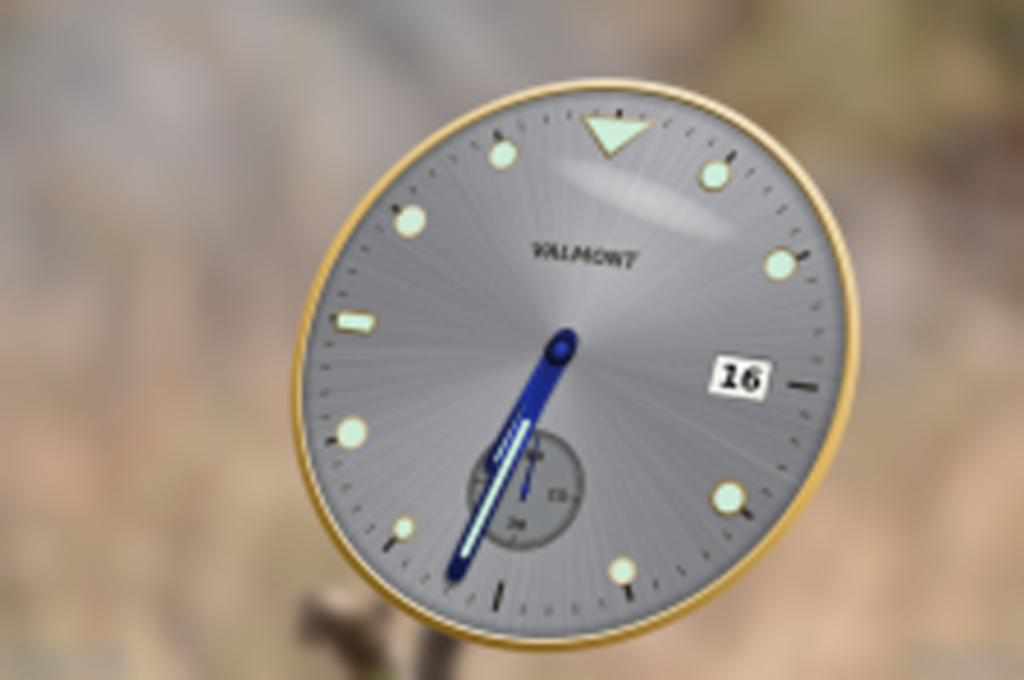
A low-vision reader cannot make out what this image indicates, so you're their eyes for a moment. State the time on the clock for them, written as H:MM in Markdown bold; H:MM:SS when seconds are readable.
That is **6:32**
